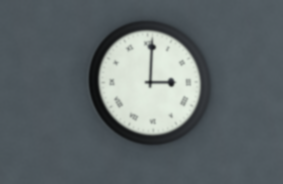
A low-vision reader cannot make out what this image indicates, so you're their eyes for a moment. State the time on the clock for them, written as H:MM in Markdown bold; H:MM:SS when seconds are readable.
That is **3:01**
